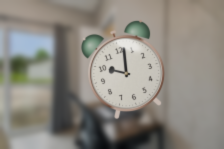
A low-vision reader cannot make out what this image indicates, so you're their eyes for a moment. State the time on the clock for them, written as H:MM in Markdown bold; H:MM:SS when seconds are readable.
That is **10:02**
